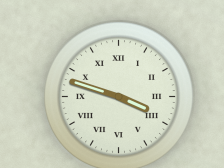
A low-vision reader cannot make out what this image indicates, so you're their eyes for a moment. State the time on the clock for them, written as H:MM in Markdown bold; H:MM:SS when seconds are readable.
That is **3:48**
